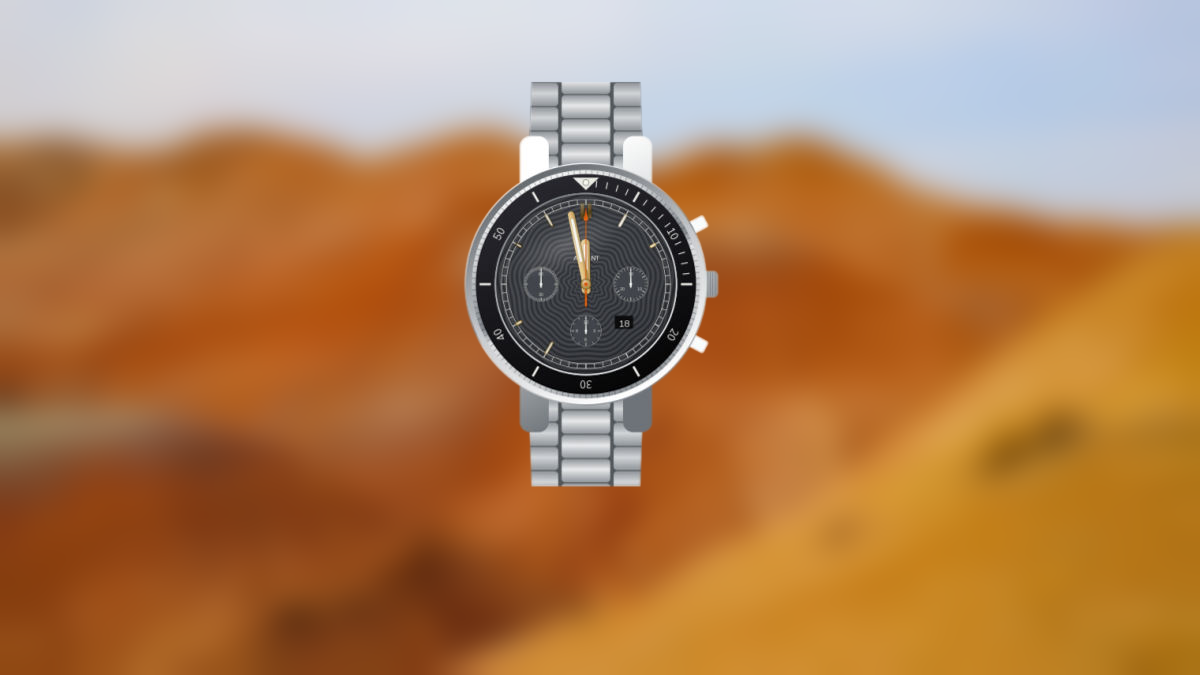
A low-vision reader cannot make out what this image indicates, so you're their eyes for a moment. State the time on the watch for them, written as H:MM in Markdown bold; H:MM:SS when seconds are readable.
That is **11:58**
